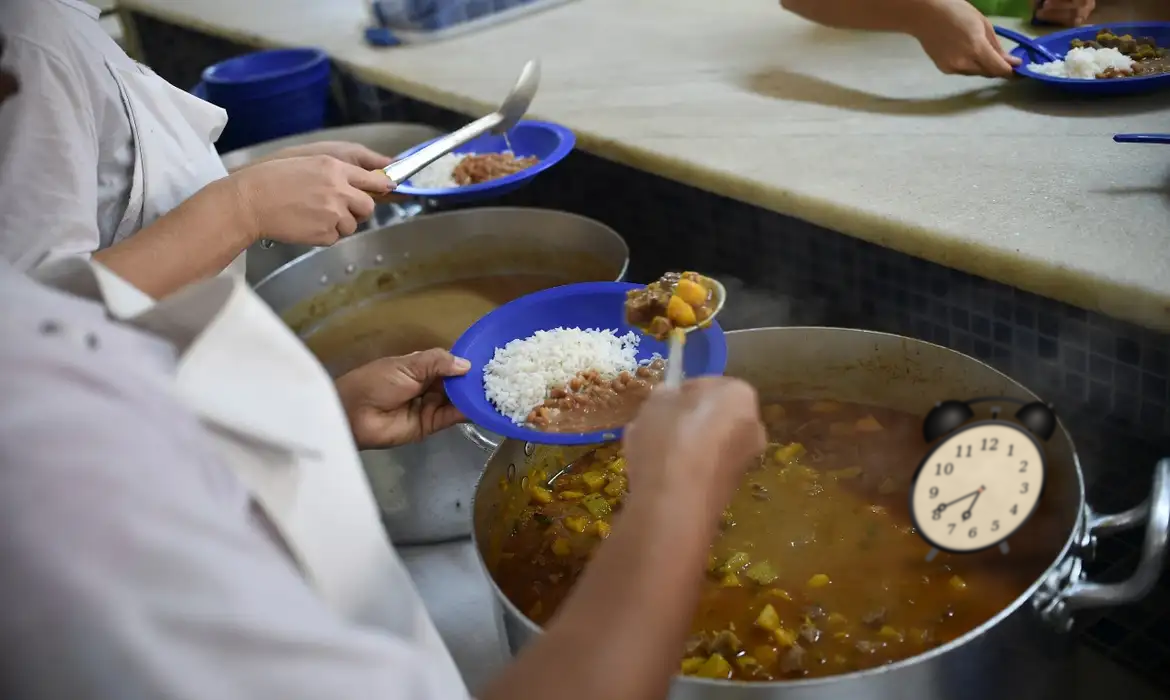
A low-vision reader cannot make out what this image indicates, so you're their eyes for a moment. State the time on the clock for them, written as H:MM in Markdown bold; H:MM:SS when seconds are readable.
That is **6:41**
